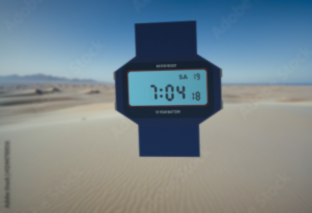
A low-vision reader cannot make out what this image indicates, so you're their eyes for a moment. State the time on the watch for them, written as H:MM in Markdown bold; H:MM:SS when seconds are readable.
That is **7:04**
